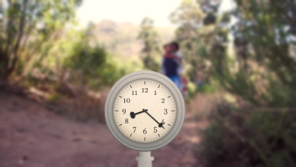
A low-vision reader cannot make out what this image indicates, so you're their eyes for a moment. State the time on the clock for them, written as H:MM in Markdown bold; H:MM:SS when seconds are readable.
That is **8:22**
